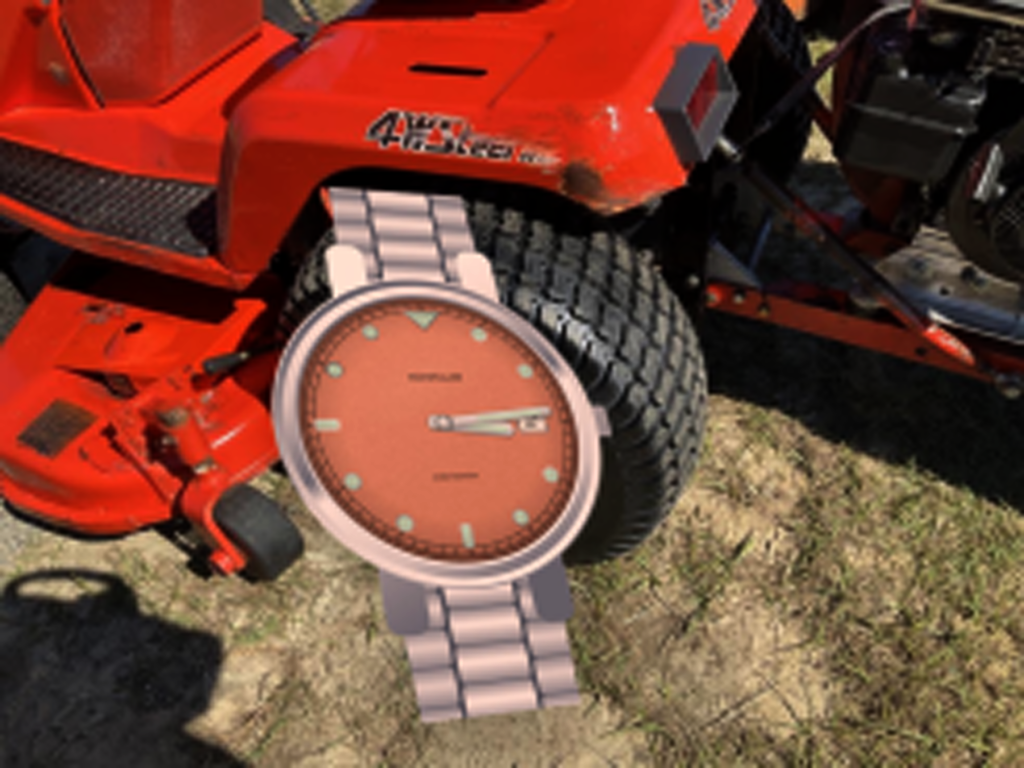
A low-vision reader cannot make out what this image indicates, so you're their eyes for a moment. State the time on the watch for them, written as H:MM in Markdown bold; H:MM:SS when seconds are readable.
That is **3:14**
